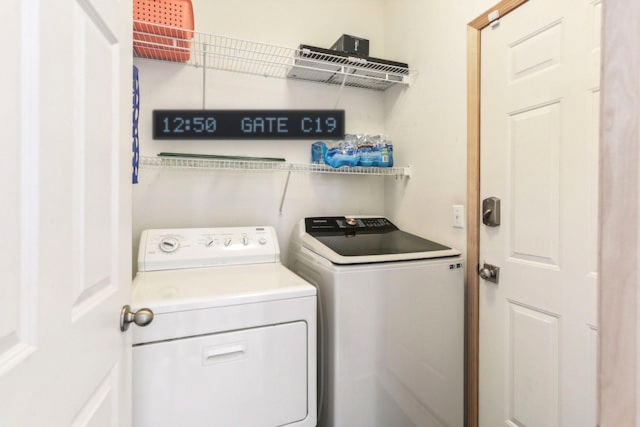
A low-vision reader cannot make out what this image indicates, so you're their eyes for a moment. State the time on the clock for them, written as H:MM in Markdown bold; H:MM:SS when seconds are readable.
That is **12:50**
